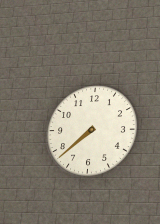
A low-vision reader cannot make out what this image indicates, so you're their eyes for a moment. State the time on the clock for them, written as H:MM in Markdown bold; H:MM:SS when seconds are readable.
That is **7:38**
